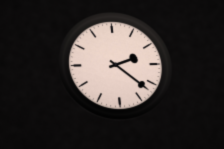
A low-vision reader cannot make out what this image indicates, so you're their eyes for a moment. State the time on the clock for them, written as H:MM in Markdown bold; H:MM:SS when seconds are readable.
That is **2:22**
